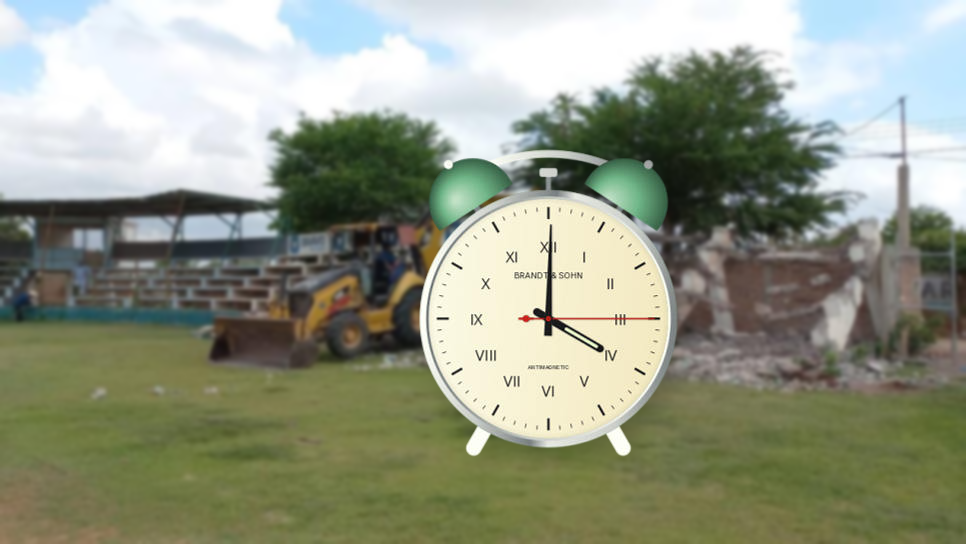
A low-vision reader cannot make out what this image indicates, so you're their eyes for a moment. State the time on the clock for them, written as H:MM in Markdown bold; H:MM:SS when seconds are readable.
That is **4:00:15**
